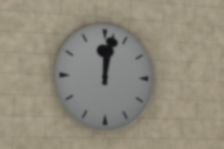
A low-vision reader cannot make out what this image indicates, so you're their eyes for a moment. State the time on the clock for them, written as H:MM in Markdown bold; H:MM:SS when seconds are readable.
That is **12:02**
